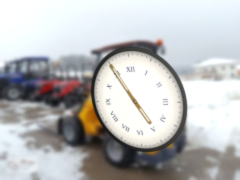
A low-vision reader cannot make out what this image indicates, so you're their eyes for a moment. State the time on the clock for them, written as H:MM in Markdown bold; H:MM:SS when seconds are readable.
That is **4:55**
